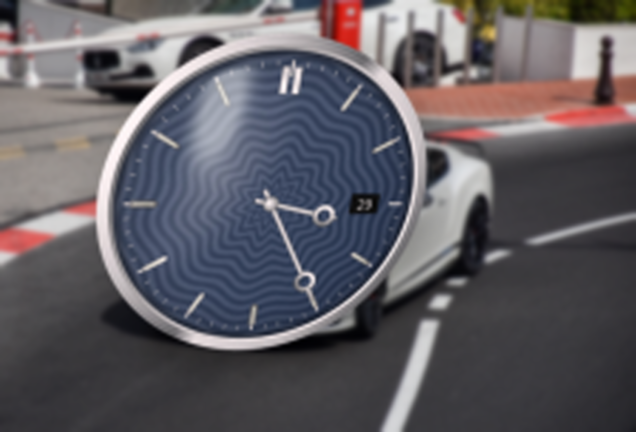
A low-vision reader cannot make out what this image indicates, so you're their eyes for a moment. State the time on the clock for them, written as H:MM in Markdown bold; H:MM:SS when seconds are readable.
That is **3:25**
